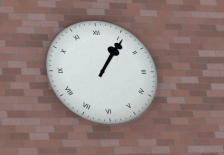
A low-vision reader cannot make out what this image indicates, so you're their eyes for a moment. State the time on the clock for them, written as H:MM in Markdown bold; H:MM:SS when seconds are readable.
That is **1:06**
